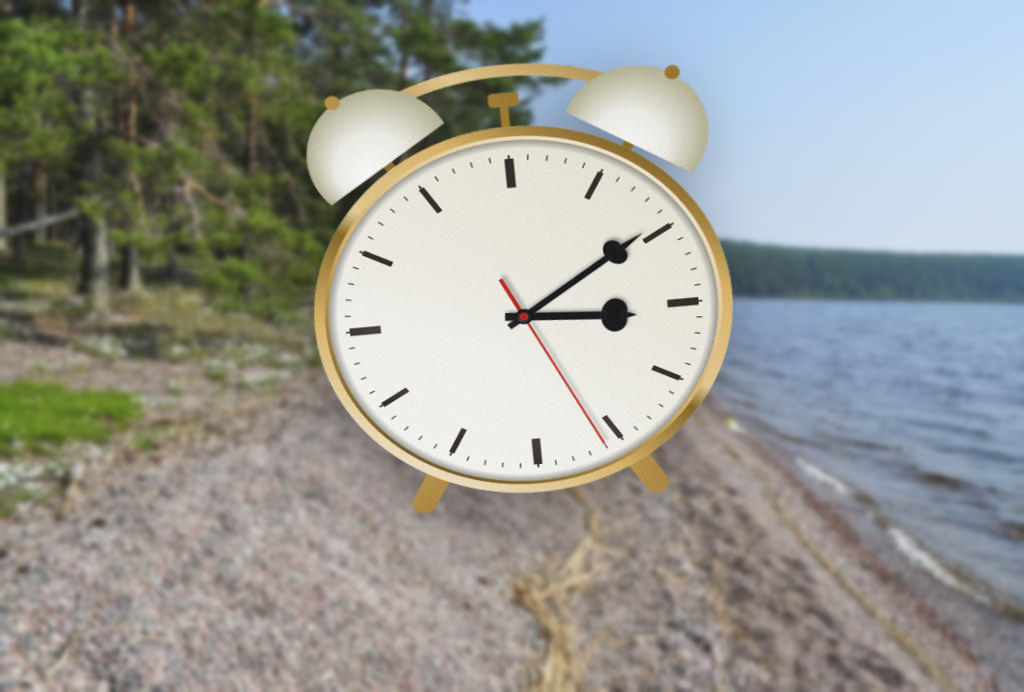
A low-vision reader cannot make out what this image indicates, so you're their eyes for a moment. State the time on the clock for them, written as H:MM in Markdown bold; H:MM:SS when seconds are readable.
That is **3:09:26**
